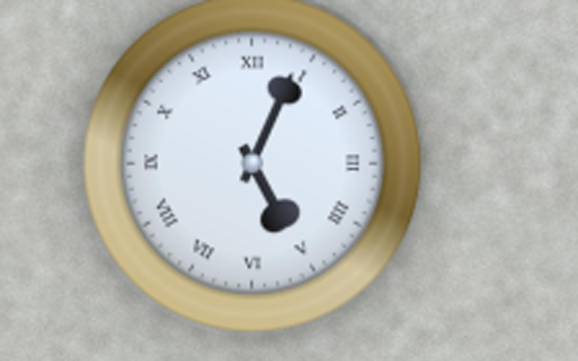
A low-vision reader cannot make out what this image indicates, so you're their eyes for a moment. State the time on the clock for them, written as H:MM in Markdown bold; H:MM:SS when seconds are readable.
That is **5:04**
